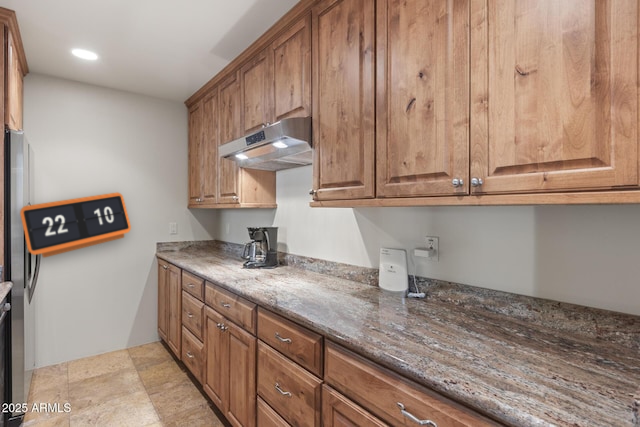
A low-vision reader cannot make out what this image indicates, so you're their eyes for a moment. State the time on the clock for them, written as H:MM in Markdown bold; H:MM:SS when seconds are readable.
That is **22:10**
